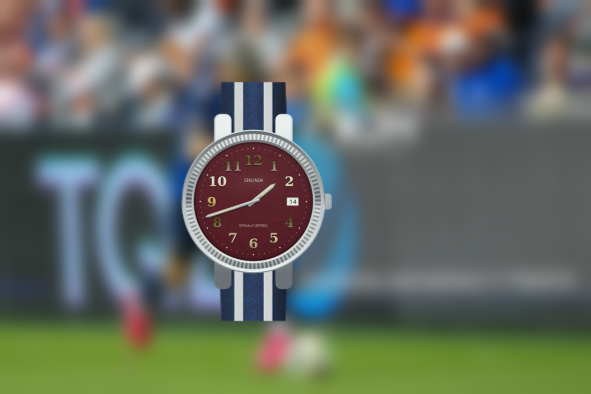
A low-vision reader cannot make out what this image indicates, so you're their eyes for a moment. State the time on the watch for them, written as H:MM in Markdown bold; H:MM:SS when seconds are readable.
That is **1:42**
